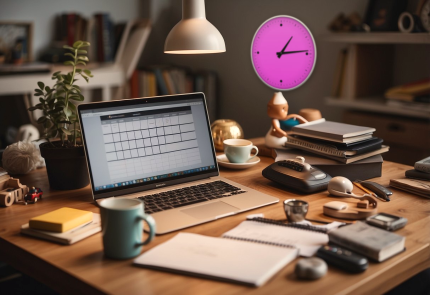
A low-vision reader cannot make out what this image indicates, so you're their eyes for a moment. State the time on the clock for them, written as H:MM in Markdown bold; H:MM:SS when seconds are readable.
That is **1:14**
